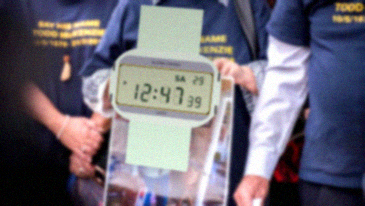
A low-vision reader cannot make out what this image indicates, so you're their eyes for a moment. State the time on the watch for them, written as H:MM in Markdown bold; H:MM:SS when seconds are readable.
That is **12:47:39**
